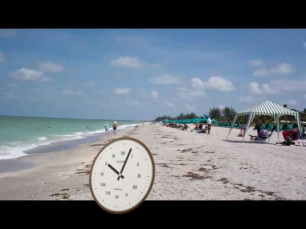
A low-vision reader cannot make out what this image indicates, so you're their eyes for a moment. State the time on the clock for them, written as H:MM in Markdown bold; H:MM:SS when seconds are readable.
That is **10:03**
